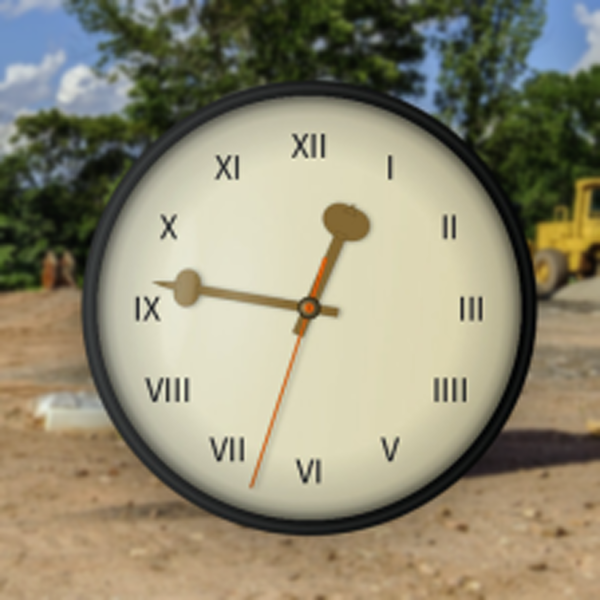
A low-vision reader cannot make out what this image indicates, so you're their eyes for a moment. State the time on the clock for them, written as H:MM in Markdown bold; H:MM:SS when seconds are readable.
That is **12:46:33**
